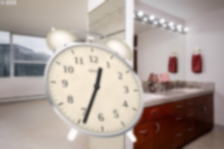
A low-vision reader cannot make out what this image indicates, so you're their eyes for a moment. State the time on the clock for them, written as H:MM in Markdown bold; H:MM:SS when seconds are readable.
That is **12:34**
